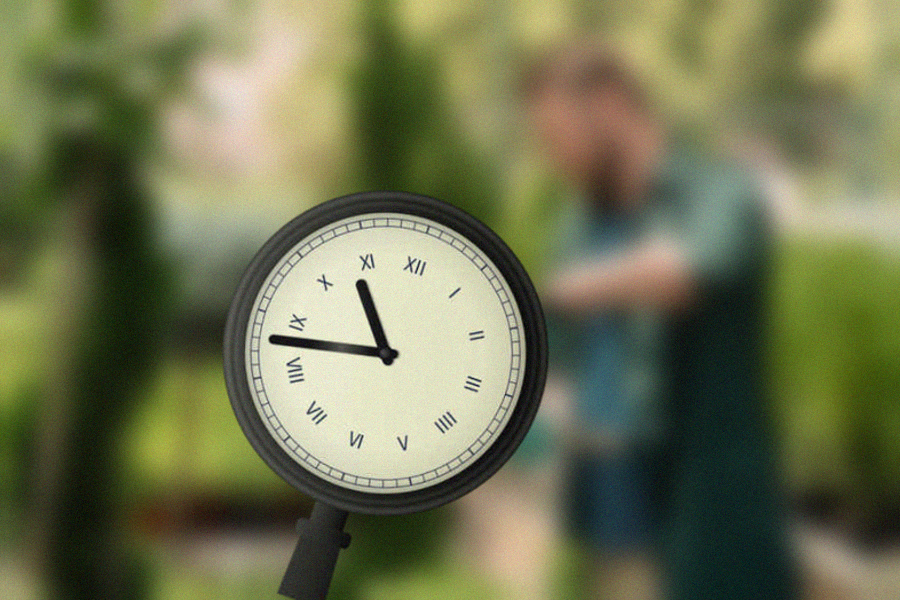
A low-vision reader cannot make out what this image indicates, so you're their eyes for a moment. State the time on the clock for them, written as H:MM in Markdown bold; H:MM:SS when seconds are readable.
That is **10:43**
